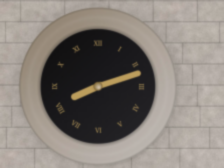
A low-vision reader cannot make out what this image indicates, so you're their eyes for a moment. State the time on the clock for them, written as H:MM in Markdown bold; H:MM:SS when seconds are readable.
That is **8:12**
